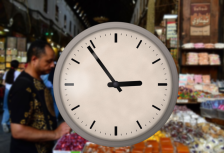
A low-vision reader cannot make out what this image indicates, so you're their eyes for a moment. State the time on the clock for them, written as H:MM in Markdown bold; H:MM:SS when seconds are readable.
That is **2:54**
